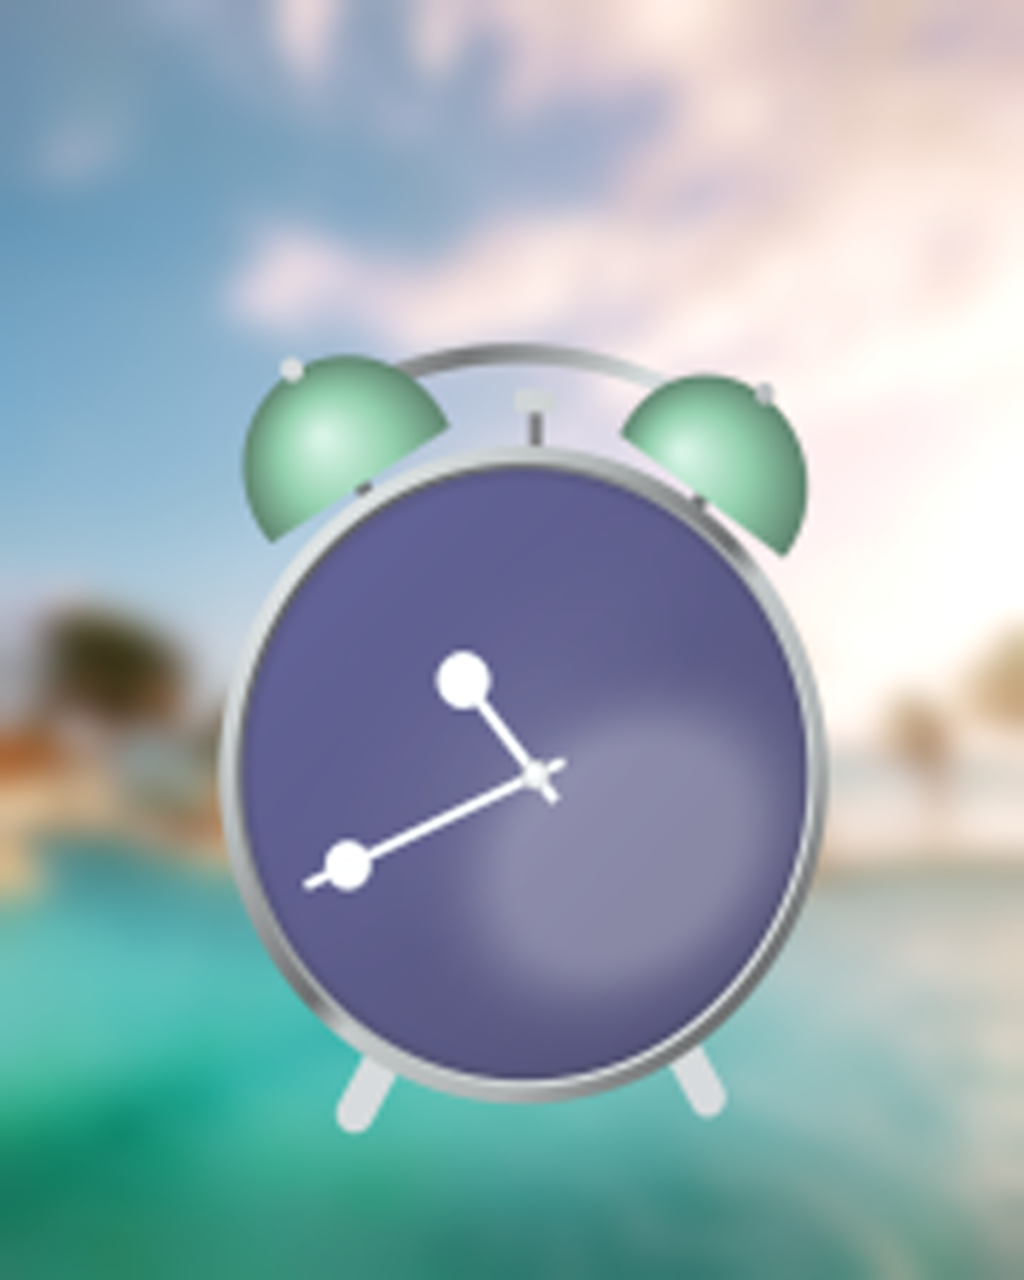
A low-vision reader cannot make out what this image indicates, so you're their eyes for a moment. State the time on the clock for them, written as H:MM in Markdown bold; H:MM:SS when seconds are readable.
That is **10:41**
